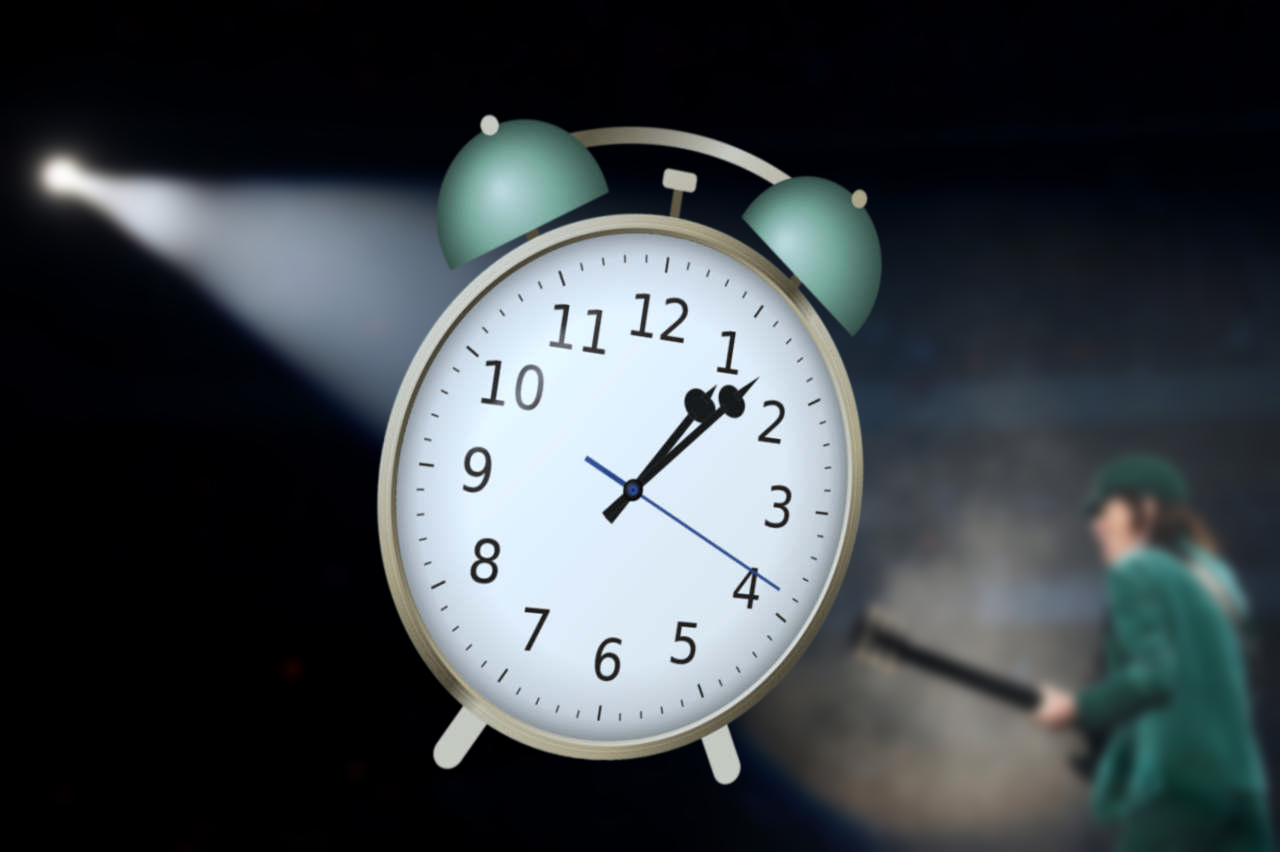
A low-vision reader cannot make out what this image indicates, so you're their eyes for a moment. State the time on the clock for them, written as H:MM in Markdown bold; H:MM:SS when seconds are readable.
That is **1:07:19**
